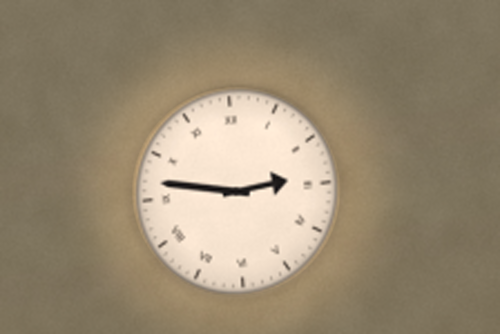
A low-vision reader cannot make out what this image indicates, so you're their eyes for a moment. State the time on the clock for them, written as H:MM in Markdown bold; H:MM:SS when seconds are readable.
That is **2:47**
